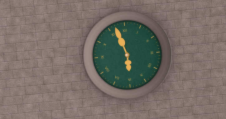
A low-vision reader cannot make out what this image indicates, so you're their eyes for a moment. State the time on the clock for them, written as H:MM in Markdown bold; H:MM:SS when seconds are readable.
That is **5:57**
